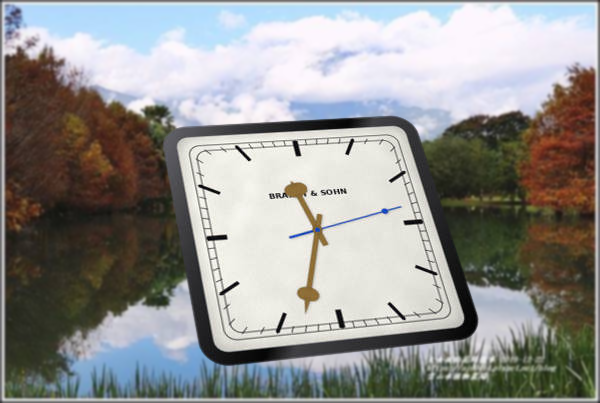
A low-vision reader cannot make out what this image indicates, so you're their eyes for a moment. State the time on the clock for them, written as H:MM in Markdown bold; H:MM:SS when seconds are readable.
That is **11:33:13**
